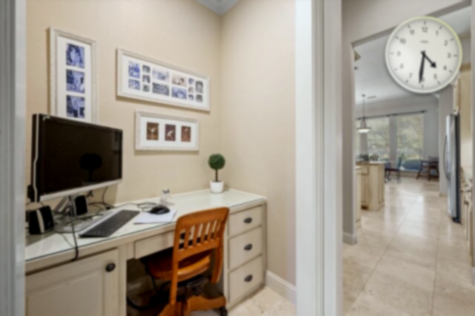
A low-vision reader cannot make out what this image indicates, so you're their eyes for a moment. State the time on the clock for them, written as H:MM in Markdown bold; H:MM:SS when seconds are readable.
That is **4:31**
